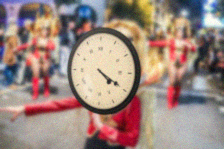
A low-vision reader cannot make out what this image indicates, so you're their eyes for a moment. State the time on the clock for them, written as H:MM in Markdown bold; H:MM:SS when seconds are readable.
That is **4:20**
